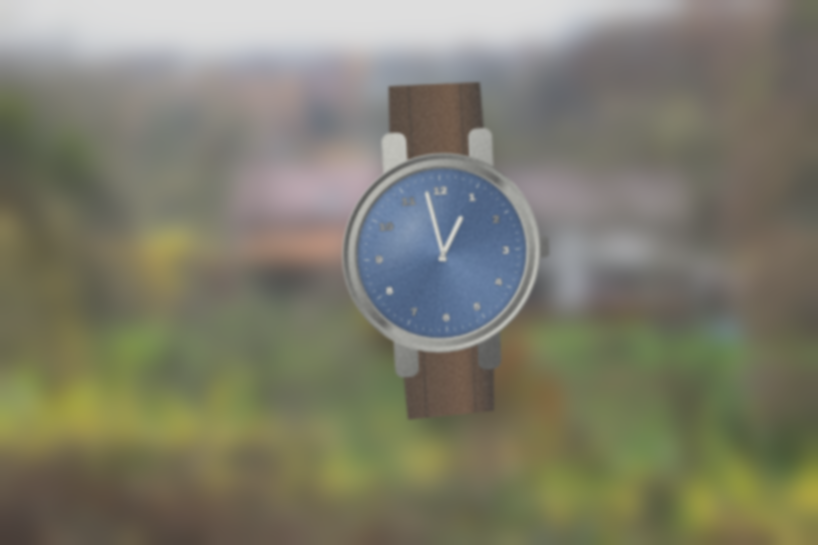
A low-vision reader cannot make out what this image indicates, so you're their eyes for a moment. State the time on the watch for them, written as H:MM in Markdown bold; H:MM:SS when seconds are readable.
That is **12:58**
